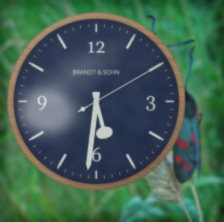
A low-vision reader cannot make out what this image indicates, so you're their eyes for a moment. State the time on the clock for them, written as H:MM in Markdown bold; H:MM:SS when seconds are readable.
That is **5:31:10**
